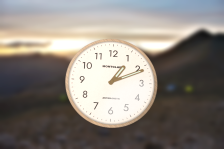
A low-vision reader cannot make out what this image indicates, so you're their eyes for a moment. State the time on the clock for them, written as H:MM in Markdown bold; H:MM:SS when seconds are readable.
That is **1:11**
